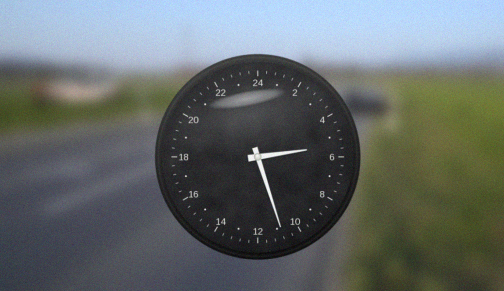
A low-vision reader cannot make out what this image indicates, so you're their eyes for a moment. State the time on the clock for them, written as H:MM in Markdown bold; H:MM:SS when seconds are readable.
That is **5:27**
